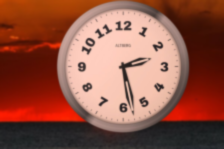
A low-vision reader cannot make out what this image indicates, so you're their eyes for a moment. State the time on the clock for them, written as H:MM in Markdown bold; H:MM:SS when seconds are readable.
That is **2:28**
